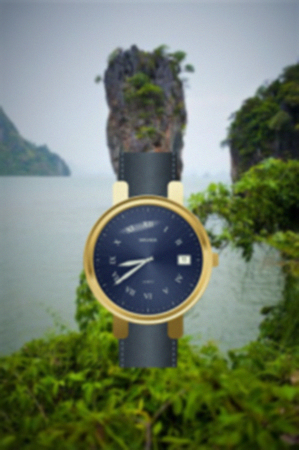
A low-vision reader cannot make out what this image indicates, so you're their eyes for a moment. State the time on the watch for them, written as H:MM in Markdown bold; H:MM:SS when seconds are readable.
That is **8:39**
